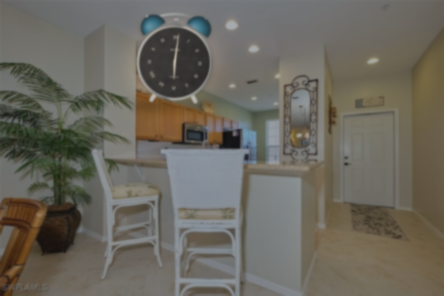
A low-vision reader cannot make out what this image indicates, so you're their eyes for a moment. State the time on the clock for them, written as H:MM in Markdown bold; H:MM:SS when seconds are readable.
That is **6:01**
